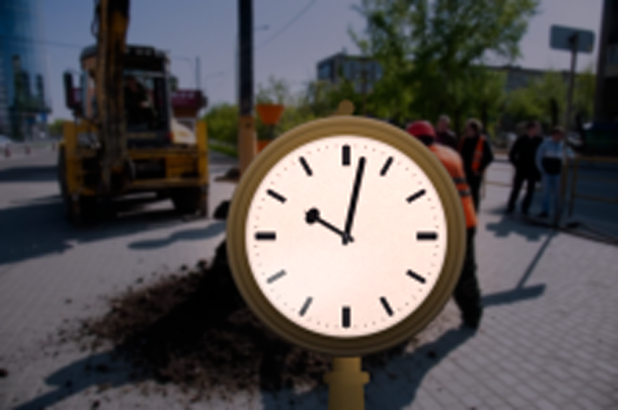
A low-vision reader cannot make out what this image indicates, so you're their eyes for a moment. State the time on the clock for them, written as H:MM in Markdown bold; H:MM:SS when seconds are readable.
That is **10:02**
